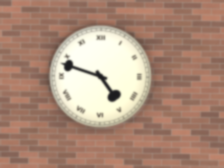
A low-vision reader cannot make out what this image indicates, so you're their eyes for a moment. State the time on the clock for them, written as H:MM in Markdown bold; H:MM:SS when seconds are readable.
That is **4:48**
